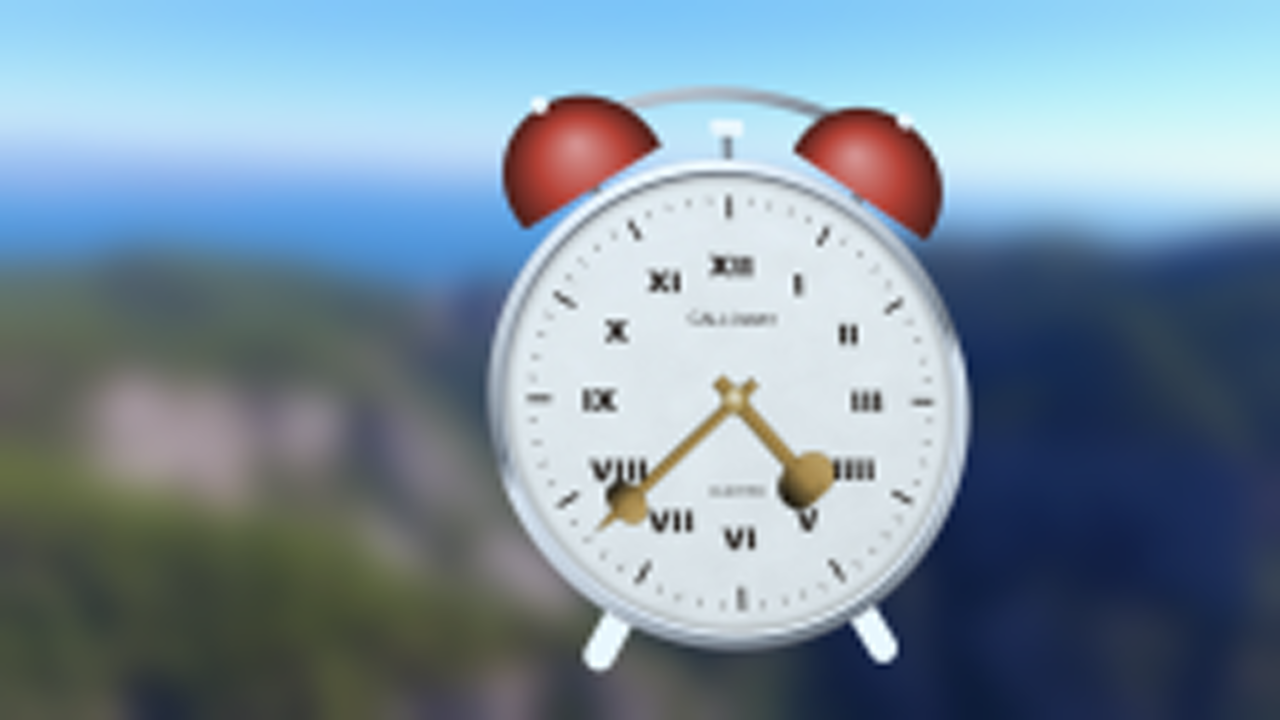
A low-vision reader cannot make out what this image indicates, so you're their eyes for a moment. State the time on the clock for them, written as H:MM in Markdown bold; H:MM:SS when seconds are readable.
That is **4:38**
